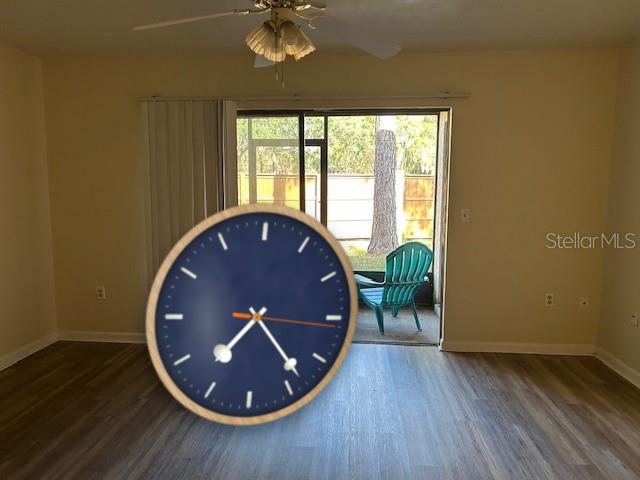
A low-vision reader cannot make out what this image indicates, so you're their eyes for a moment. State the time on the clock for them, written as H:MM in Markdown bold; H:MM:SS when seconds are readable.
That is **7:23:16**
